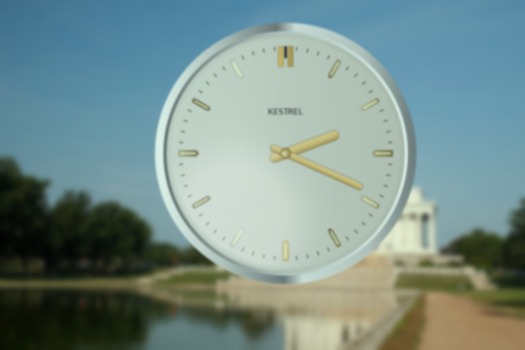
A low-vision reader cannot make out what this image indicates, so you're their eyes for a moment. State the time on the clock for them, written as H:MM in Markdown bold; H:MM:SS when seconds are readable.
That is **2:19**
